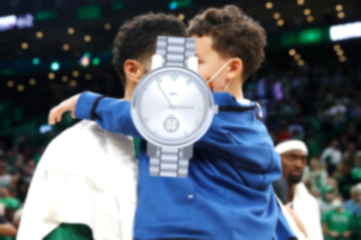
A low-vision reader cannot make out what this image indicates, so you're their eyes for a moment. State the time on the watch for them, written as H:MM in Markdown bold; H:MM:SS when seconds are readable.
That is **2:54**
